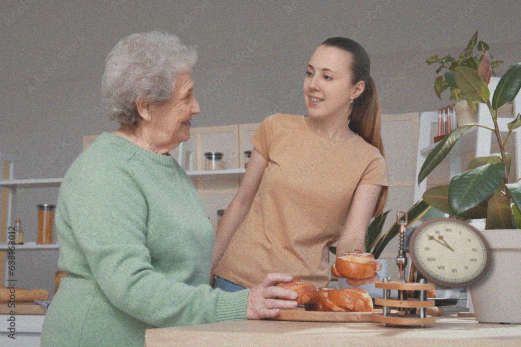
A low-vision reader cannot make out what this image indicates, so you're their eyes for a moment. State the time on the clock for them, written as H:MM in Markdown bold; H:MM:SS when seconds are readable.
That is **10:51**
